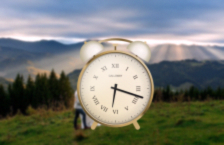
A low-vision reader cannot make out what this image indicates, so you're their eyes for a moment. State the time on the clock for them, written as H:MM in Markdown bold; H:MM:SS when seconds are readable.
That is **6:18**
